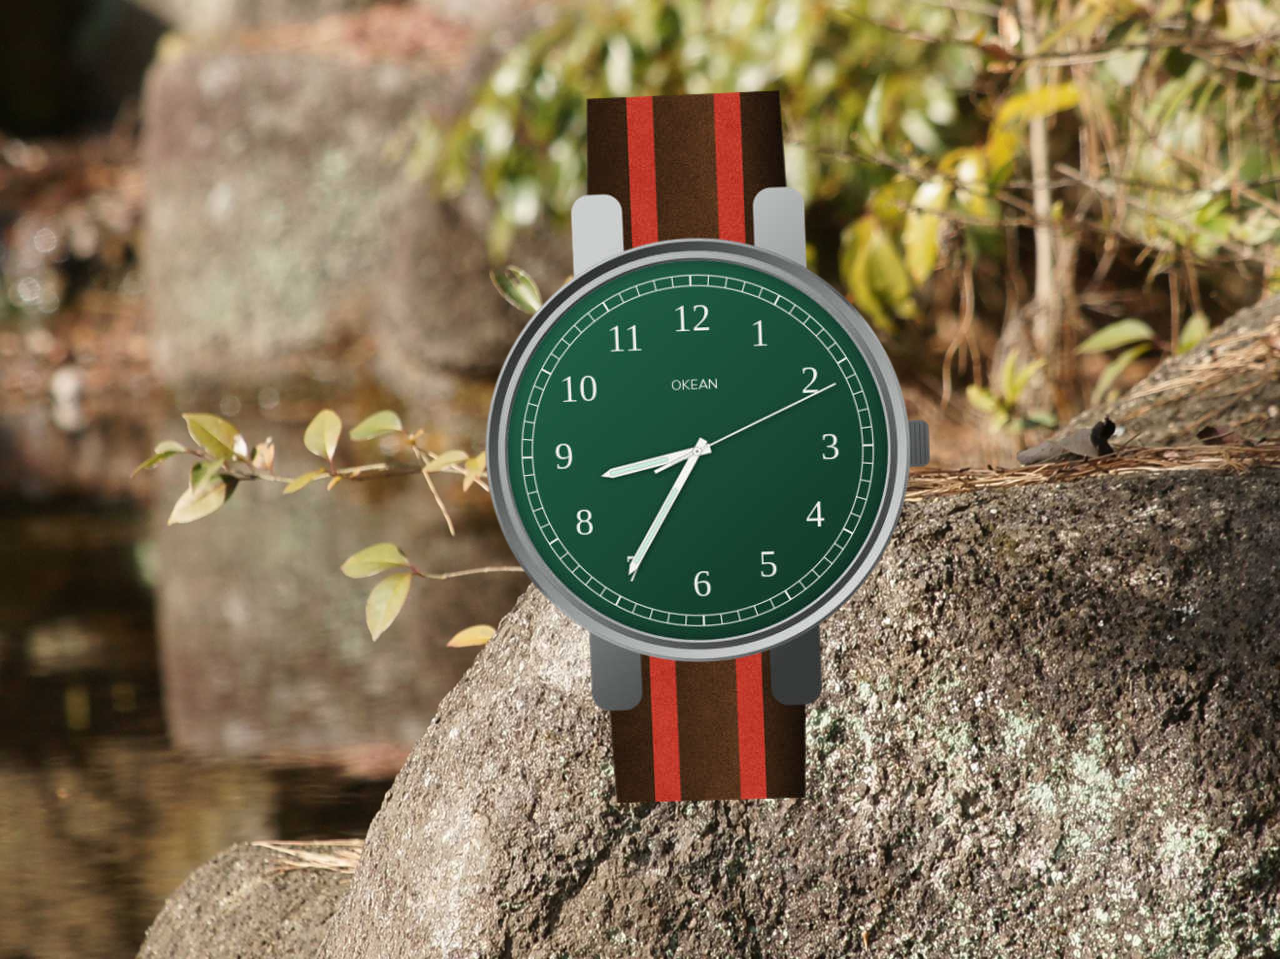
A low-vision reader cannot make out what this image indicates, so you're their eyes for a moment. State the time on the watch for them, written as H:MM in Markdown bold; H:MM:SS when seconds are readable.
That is **8:35:11**
